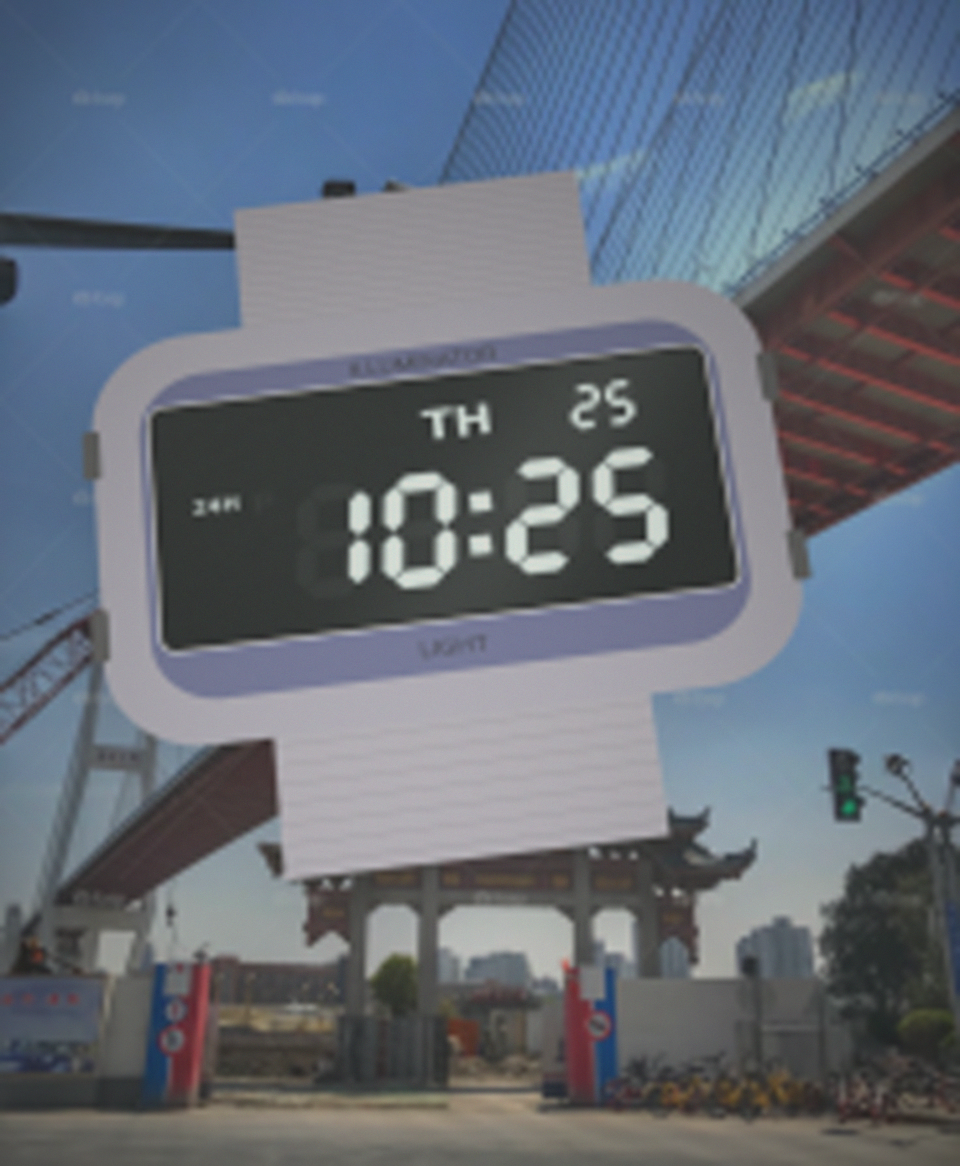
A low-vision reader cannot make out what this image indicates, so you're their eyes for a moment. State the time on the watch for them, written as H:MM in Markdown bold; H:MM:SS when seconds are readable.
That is **10:25**
